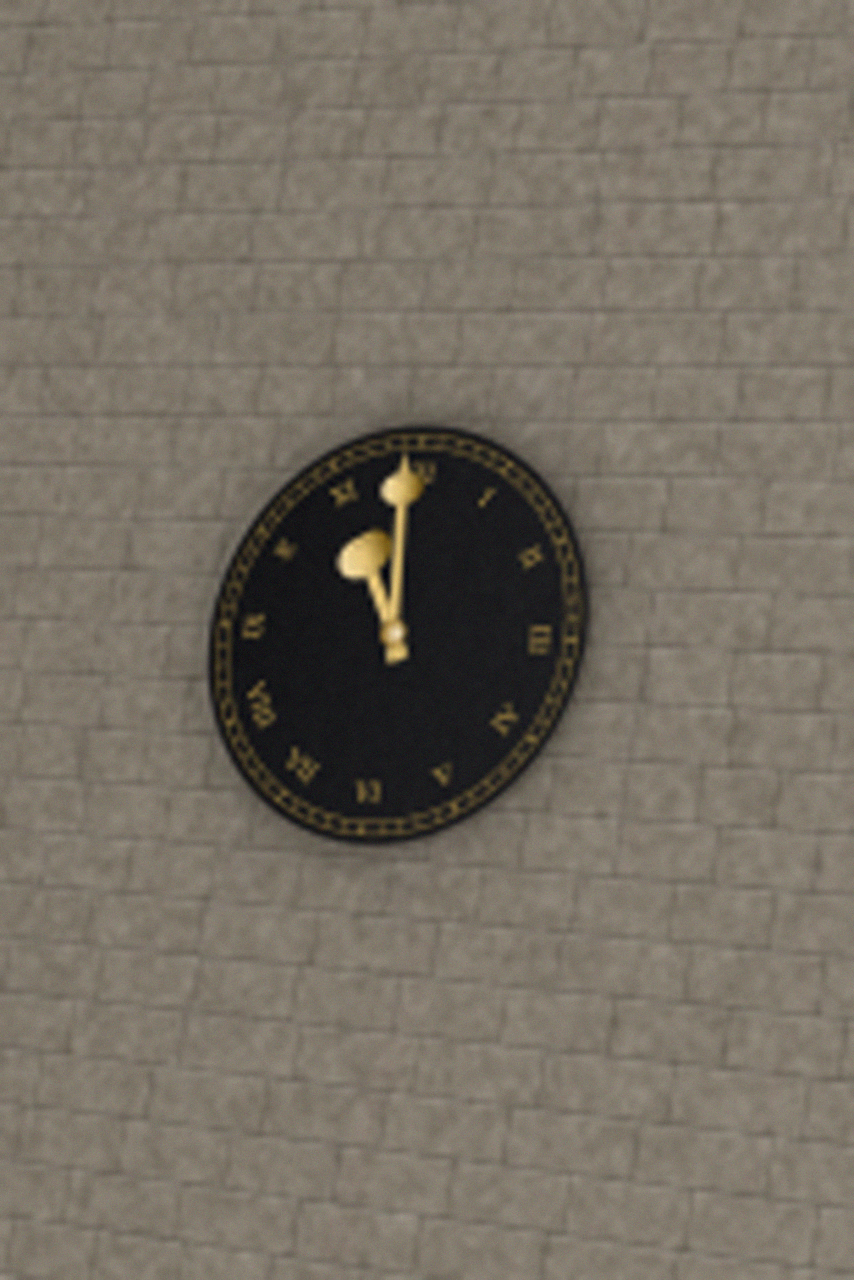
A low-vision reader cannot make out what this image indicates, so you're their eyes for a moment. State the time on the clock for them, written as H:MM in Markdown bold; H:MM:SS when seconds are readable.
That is **10:59**
